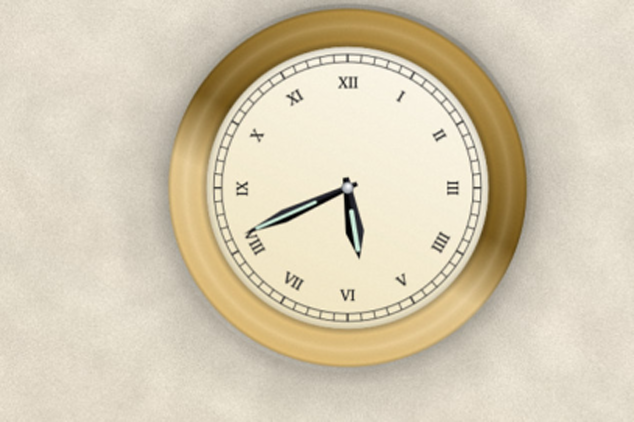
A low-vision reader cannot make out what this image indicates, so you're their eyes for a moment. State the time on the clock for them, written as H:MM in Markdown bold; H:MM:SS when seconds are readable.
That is **5:41**
